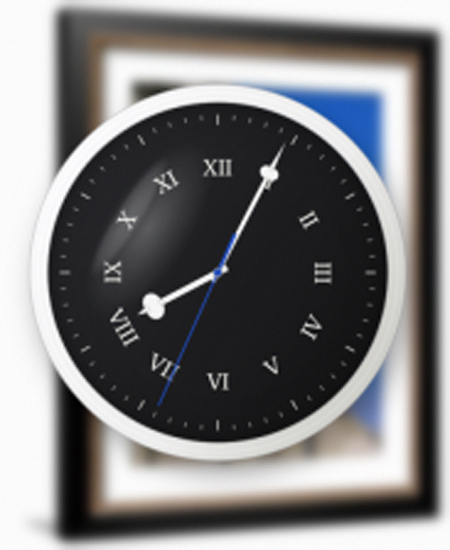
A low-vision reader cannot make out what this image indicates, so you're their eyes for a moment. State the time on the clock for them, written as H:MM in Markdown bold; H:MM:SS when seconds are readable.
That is **8:04:34**
